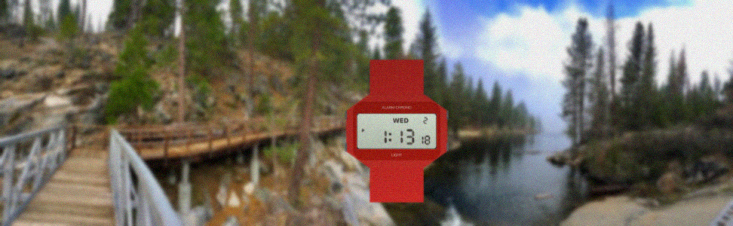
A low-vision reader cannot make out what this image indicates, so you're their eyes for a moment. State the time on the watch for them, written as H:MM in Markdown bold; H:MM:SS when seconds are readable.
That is **1:13:18**
